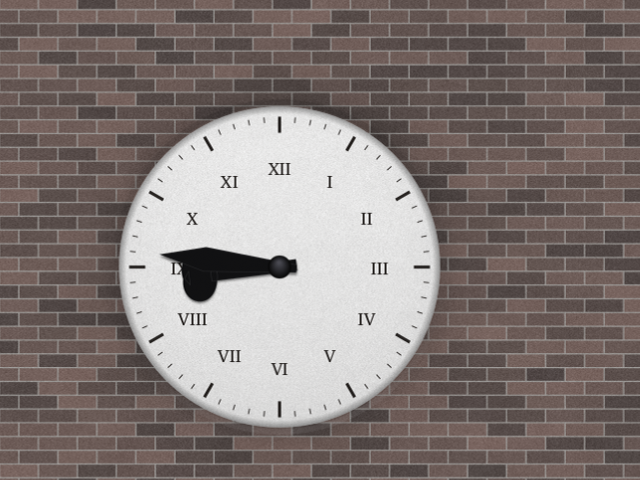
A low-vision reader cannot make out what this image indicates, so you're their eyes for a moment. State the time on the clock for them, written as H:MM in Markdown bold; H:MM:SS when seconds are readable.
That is **8:46**
